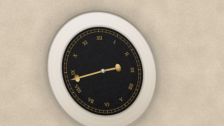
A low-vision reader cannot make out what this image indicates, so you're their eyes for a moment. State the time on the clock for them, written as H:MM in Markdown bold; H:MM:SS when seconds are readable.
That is **2:43**
